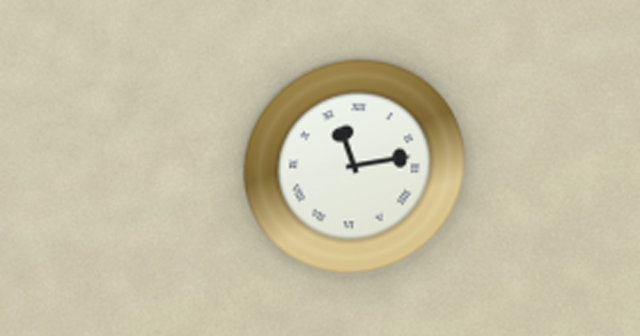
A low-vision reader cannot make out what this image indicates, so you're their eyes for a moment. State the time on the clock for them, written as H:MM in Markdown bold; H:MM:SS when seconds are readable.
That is **11:13**
